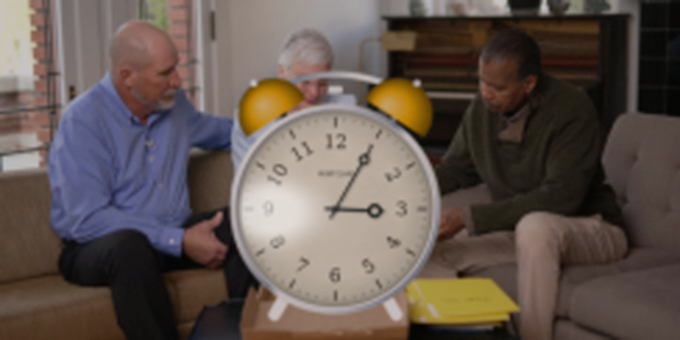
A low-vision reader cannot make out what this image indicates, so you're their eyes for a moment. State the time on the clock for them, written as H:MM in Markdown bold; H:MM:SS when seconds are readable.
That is **3:05**
